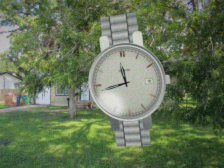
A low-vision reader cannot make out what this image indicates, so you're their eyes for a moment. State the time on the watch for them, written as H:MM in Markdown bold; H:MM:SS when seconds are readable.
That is **11:43**
